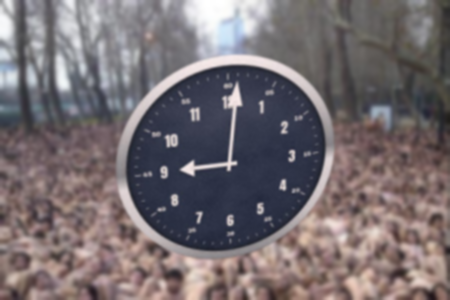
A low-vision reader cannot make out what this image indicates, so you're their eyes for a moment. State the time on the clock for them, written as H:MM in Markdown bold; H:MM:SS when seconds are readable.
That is **9:01**
